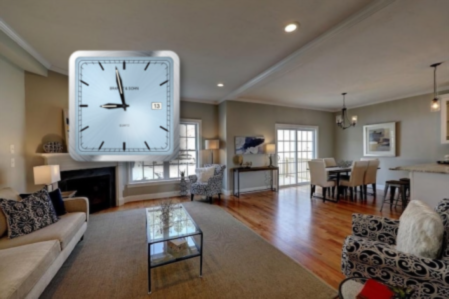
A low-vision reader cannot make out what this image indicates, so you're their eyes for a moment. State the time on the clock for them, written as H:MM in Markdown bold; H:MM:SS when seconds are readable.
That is **8:58**
